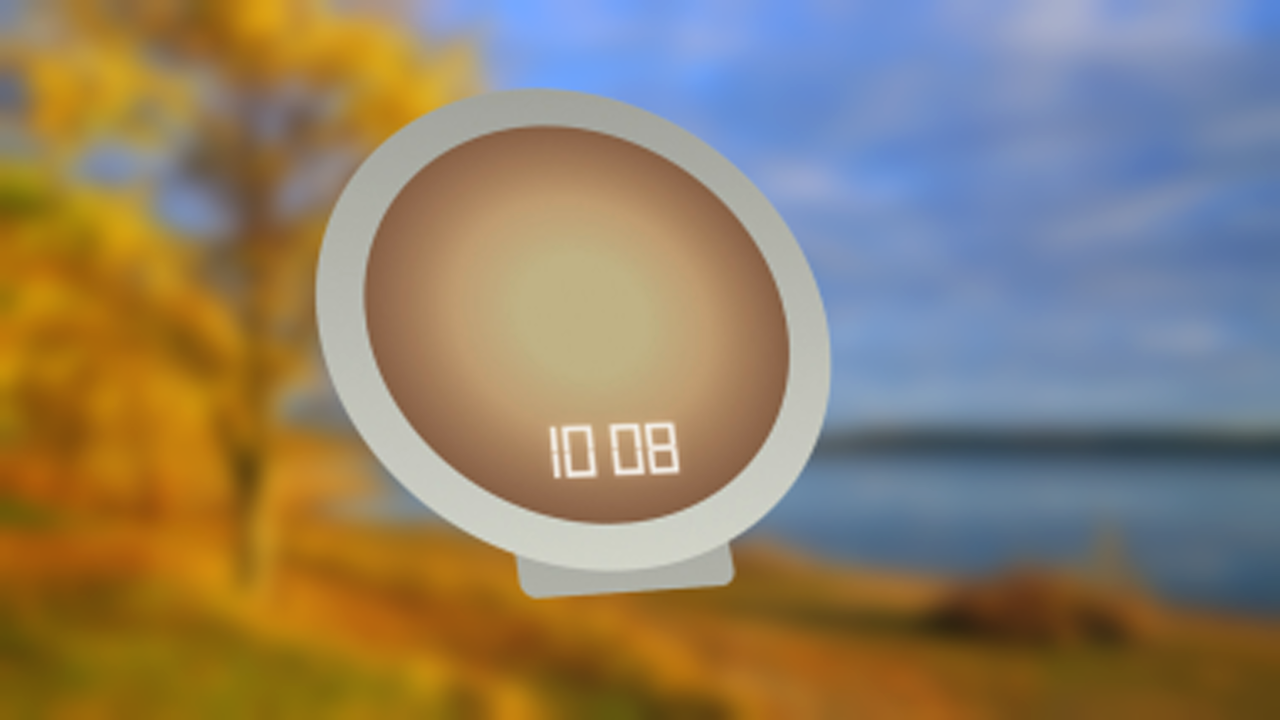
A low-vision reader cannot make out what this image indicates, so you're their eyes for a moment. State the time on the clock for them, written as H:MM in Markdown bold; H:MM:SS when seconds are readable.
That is **10:08**
